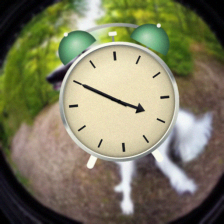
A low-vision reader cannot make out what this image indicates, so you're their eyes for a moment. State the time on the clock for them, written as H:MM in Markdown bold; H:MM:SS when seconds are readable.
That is **3:50**
